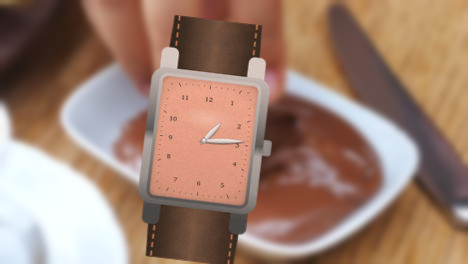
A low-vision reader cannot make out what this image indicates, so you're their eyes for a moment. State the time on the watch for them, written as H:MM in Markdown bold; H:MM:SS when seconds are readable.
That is **1:14**
